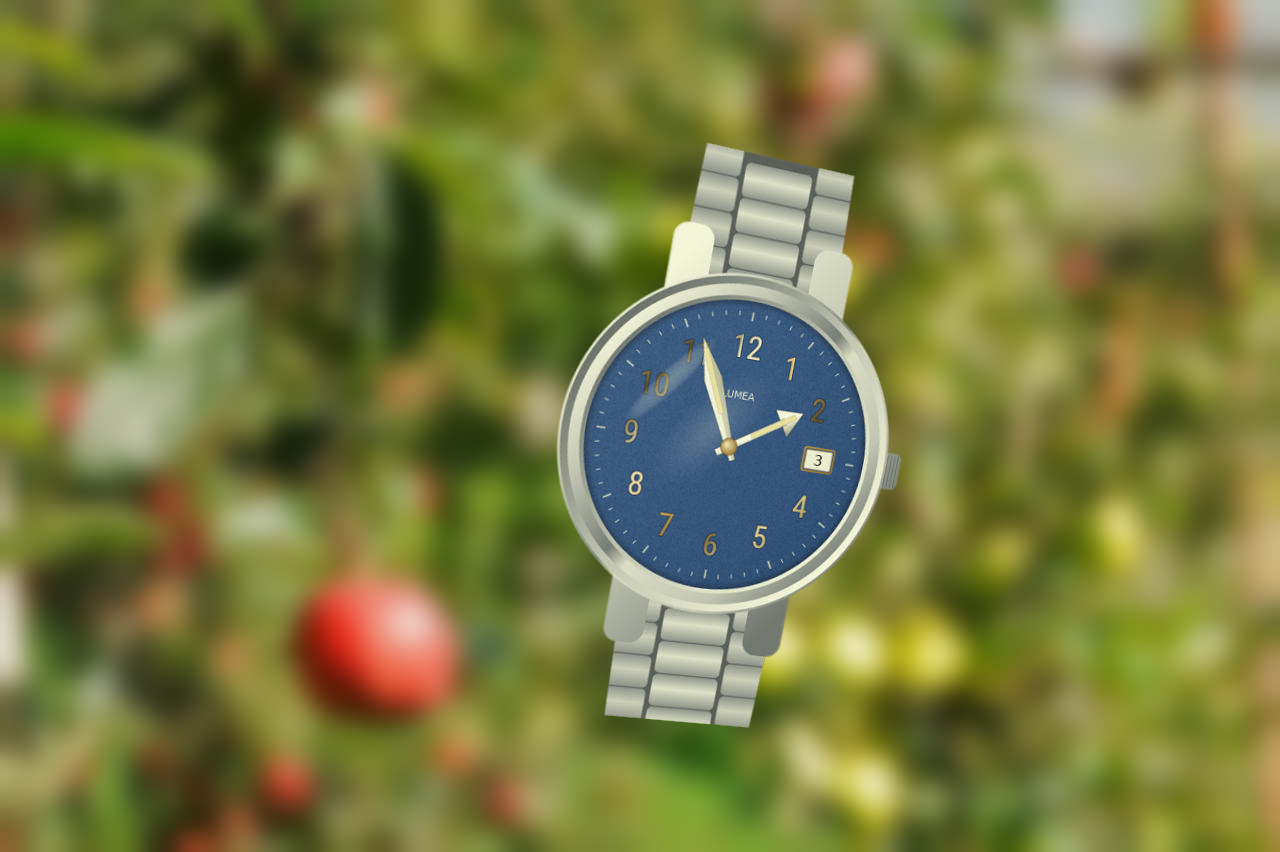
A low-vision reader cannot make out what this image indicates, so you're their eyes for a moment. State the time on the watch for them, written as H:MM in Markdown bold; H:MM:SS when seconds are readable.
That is **1:56**
